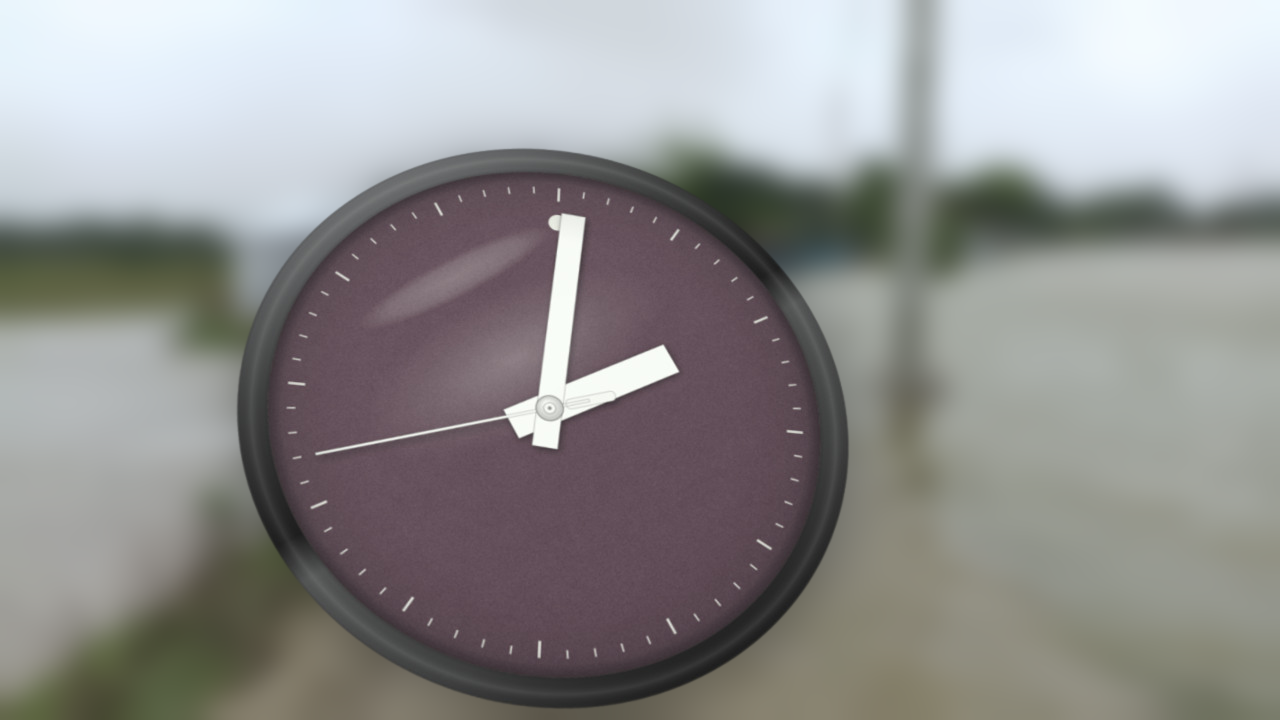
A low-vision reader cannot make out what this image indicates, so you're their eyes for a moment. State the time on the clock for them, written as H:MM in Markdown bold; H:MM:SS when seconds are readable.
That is **2:00:42**
